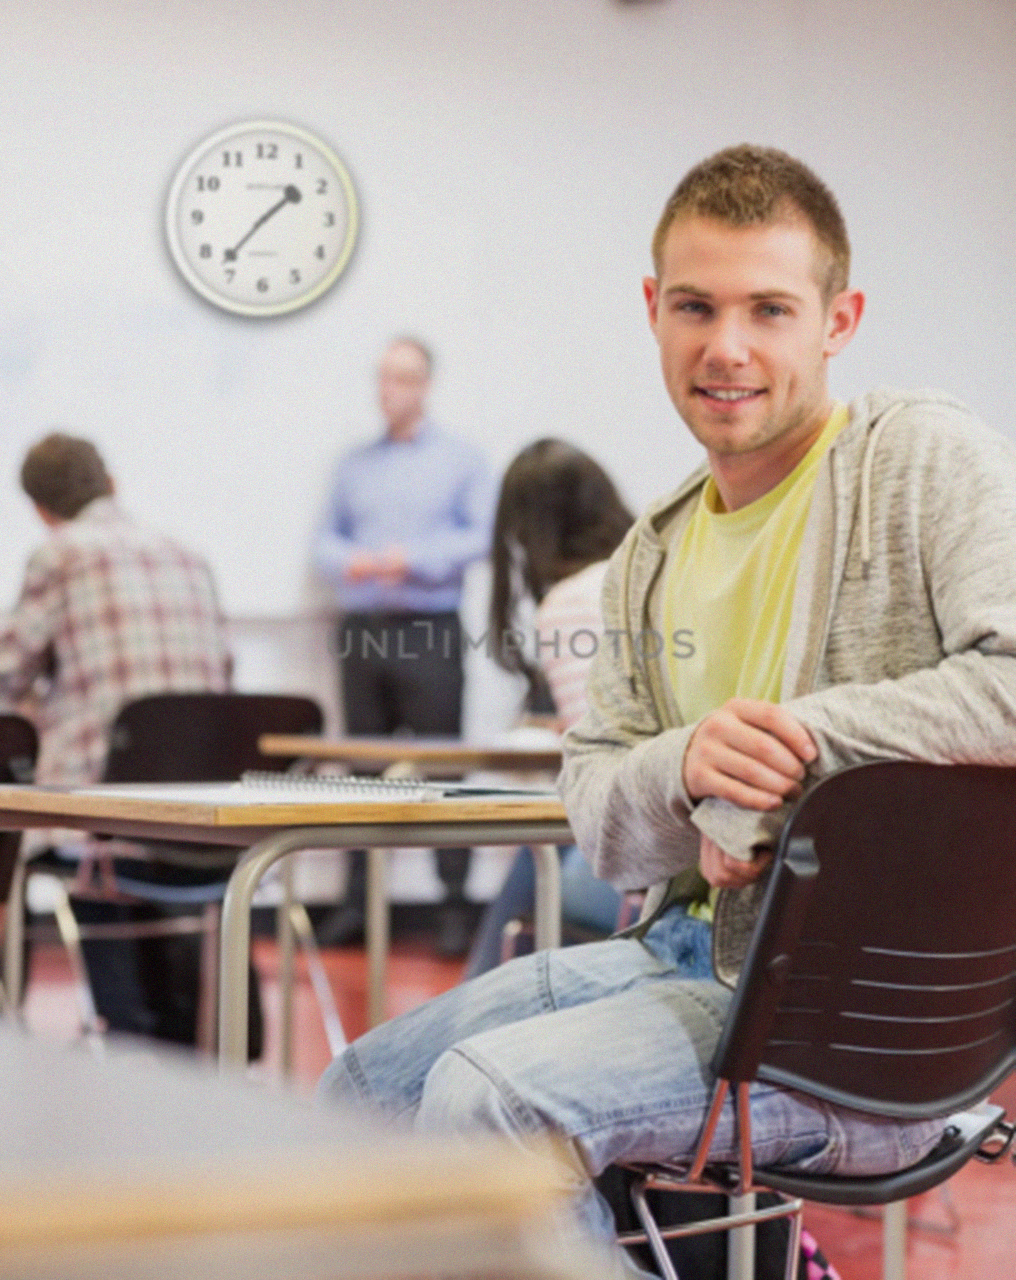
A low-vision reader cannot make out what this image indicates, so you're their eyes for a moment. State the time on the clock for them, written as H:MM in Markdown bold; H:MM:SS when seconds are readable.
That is **1:37**
